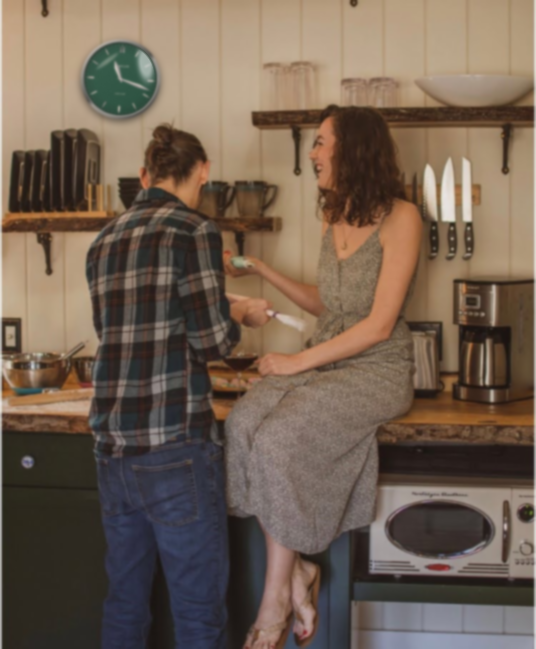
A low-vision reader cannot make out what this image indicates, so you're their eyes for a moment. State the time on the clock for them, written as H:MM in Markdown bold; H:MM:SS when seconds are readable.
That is **11:18**
